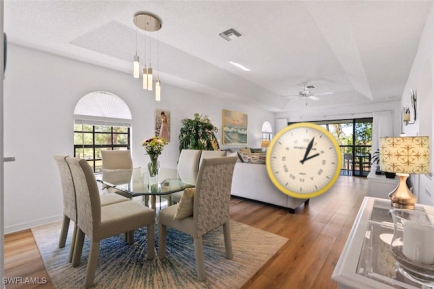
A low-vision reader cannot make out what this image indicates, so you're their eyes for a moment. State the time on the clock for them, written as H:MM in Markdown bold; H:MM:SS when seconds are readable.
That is **2:03**
